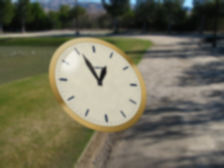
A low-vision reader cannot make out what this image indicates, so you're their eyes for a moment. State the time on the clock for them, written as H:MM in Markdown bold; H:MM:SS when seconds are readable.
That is **12:56**
